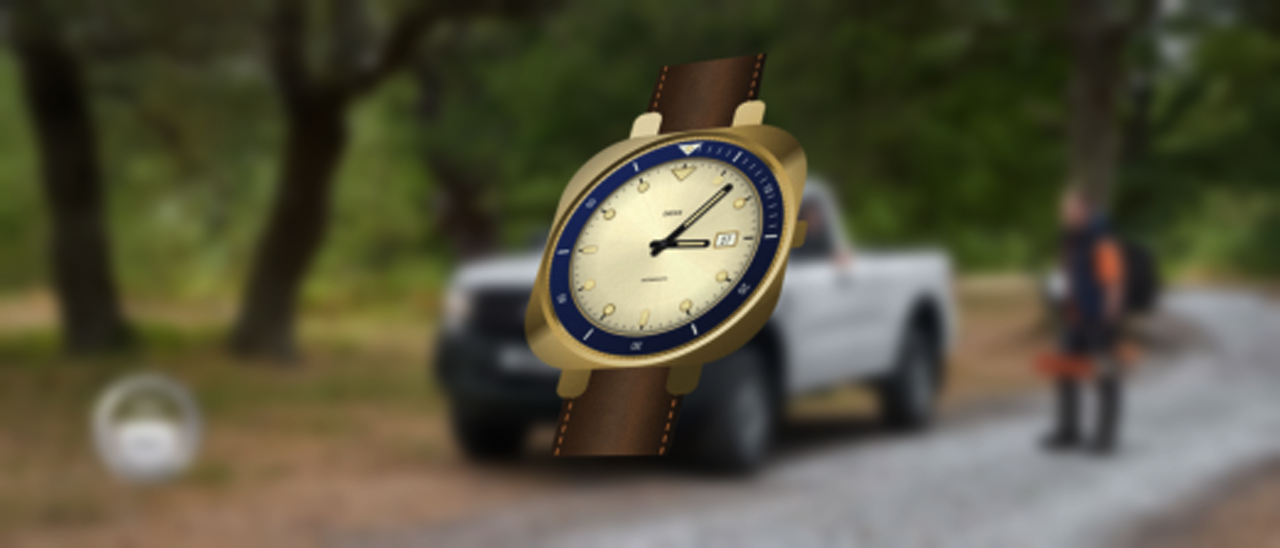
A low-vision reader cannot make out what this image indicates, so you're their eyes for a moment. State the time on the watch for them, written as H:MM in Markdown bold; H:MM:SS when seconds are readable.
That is **3:07**
